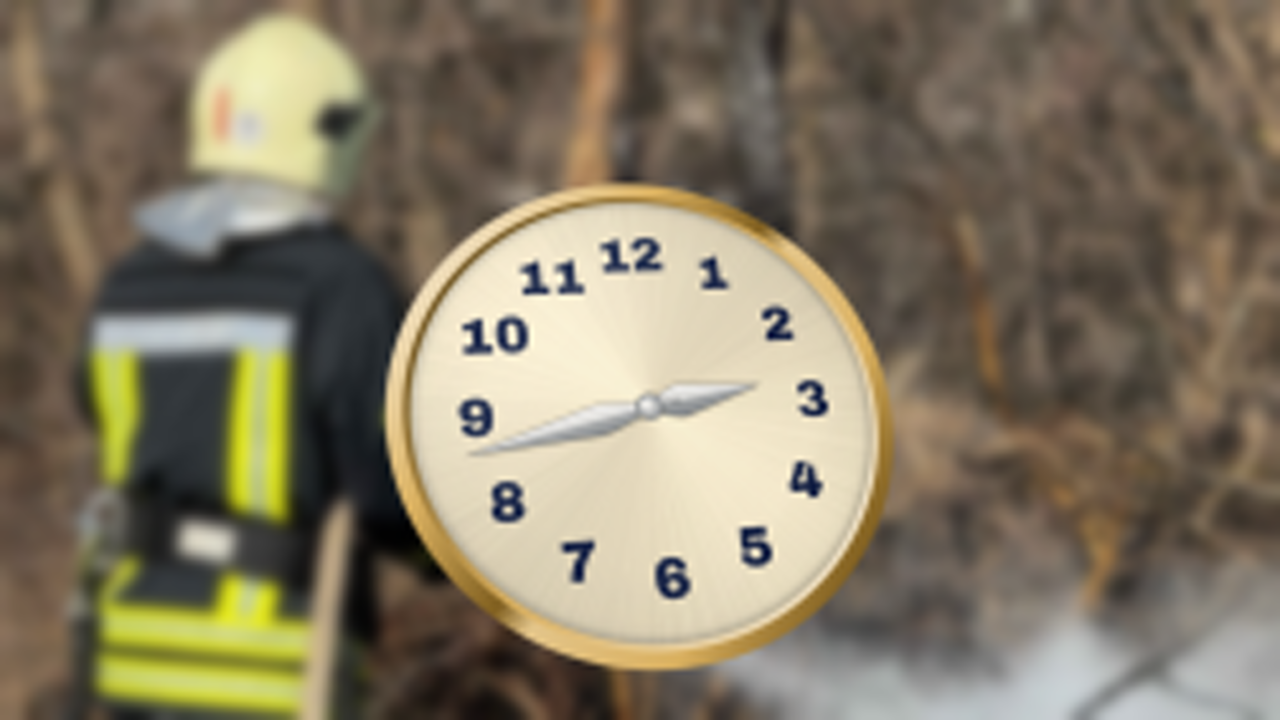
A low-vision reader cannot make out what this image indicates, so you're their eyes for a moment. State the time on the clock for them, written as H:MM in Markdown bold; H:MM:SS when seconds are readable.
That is **2:43**
